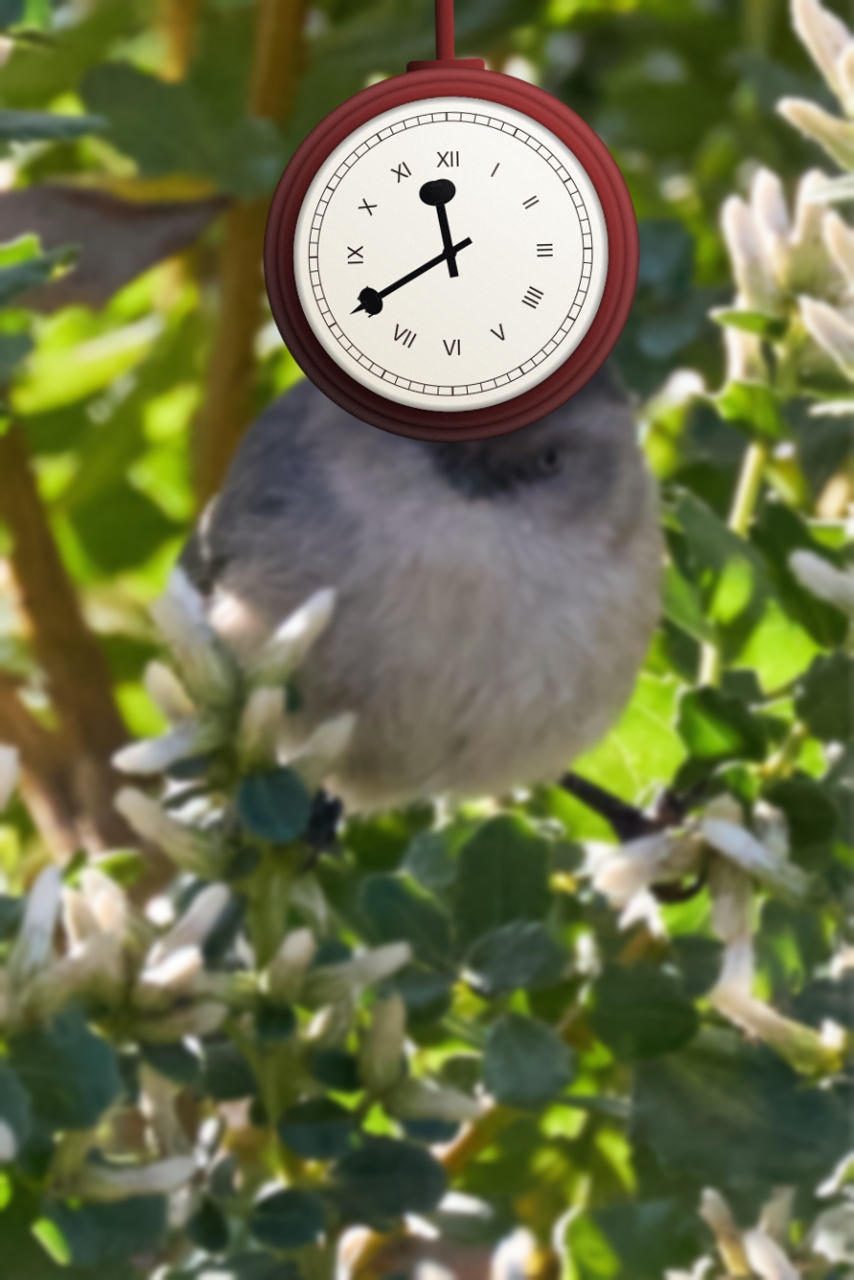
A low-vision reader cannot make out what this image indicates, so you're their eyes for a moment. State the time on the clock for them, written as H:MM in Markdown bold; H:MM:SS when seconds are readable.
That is **11:40**
